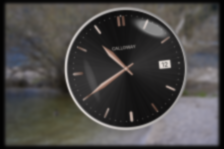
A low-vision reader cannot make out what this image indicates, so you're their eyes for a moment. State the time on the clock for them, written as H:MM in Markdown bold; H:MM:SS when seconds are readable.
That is **10:40**
